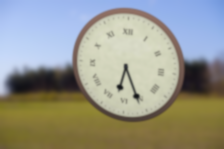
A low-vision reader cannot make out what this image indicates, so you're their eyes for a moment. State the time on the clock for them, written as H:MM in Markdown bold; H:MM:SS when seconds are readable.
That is **6:26**
